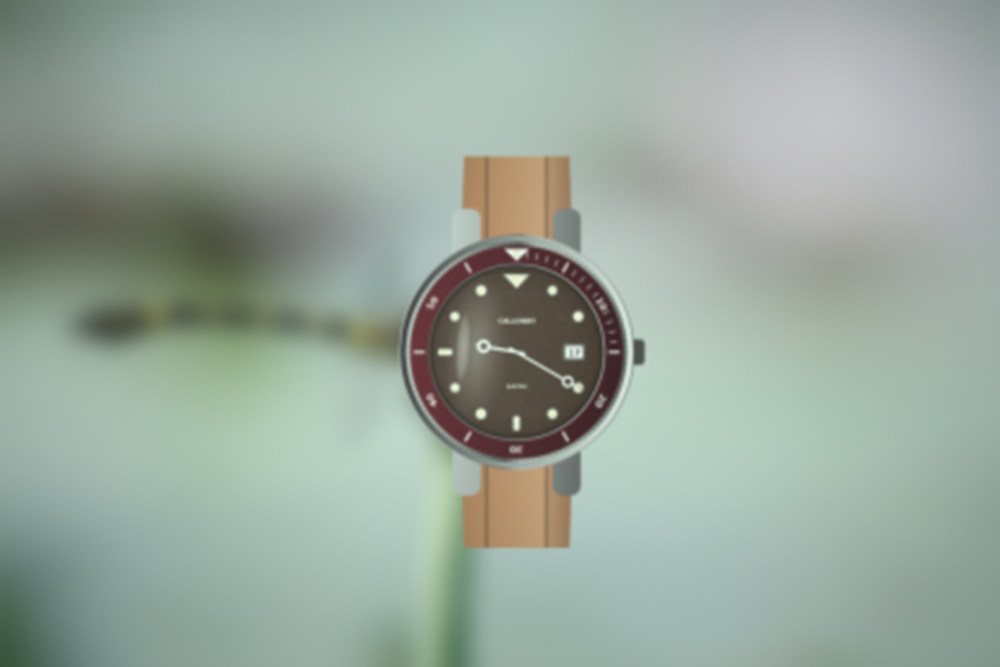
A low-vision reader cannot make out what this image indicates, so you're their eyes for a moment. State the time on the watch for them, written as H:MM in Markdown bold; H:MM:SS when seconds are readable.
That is **9:20**
